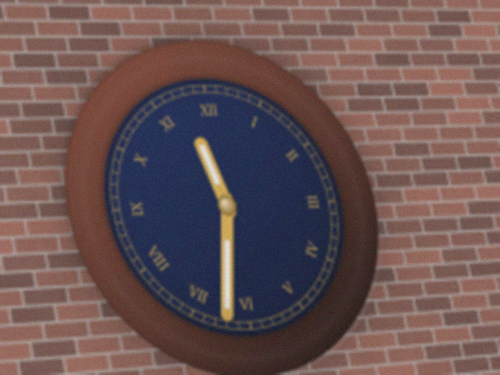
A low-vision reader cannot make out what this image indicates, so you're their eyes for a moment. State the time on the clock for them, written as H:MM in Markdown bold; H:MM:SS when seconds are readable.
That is **11:32**
